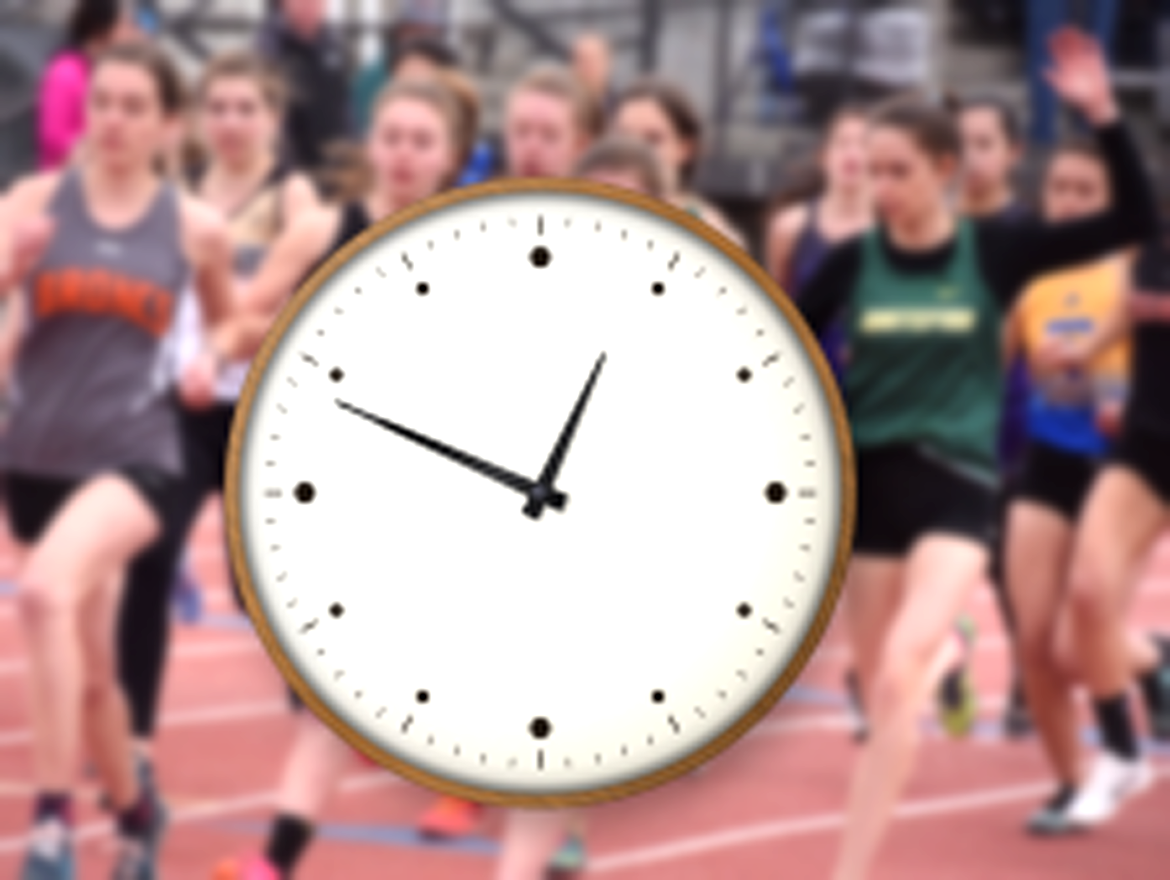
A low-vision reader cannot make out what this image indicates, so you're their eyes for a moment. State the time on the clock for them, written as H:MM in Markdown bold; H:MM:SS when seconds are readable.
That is **12:49**
